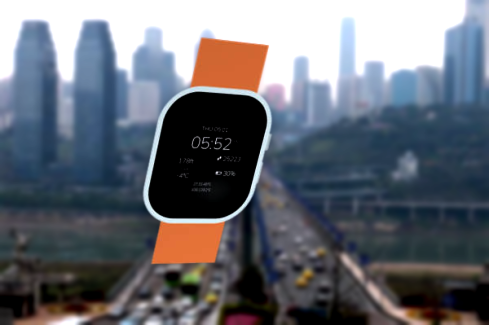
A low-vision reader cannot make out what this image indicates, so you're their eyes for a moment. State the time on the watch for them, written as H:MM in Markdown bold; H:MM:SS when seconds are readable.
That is **5:52**
